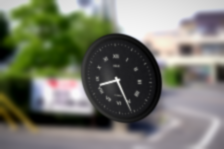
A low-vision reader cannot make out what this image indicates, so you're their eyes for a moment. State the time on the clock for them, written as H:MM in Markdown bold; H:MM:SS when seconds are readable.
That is **8:26**
